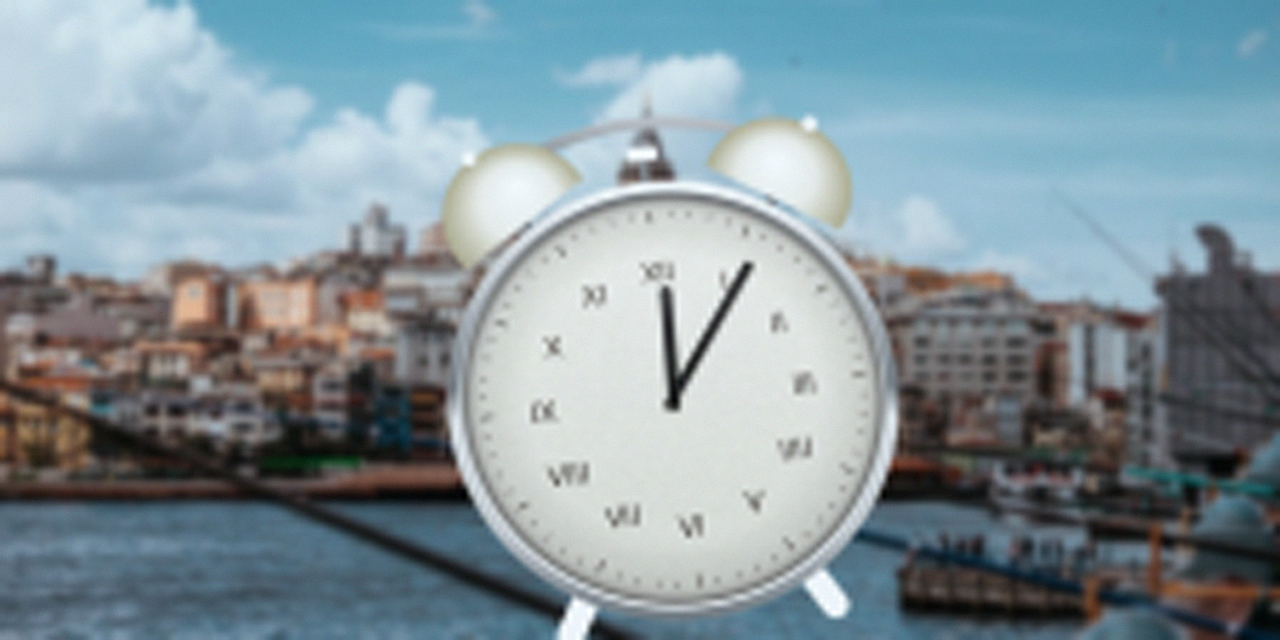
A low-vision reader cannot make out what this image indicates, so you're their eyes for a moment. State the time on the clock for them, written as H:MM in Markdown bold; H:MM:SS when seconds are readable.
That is **12:06**
